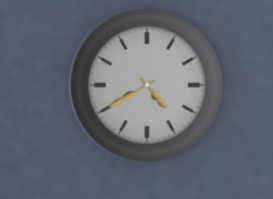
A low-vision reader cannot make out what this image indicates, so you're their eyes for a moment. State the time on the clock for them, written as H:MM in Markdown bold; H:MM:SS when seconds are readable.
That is **4:40**
